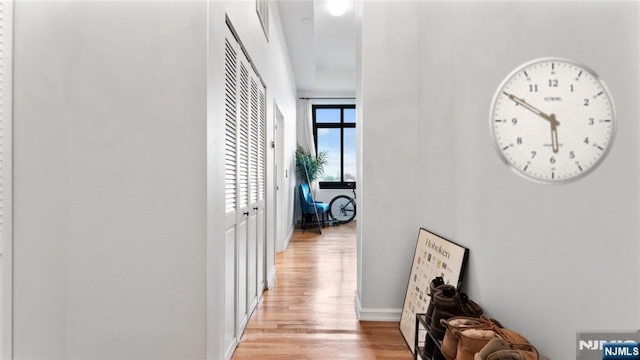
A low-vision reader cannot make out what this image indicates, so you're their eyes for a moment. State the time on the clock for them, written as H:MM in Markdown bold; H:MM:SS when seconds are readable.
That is **5:50**
